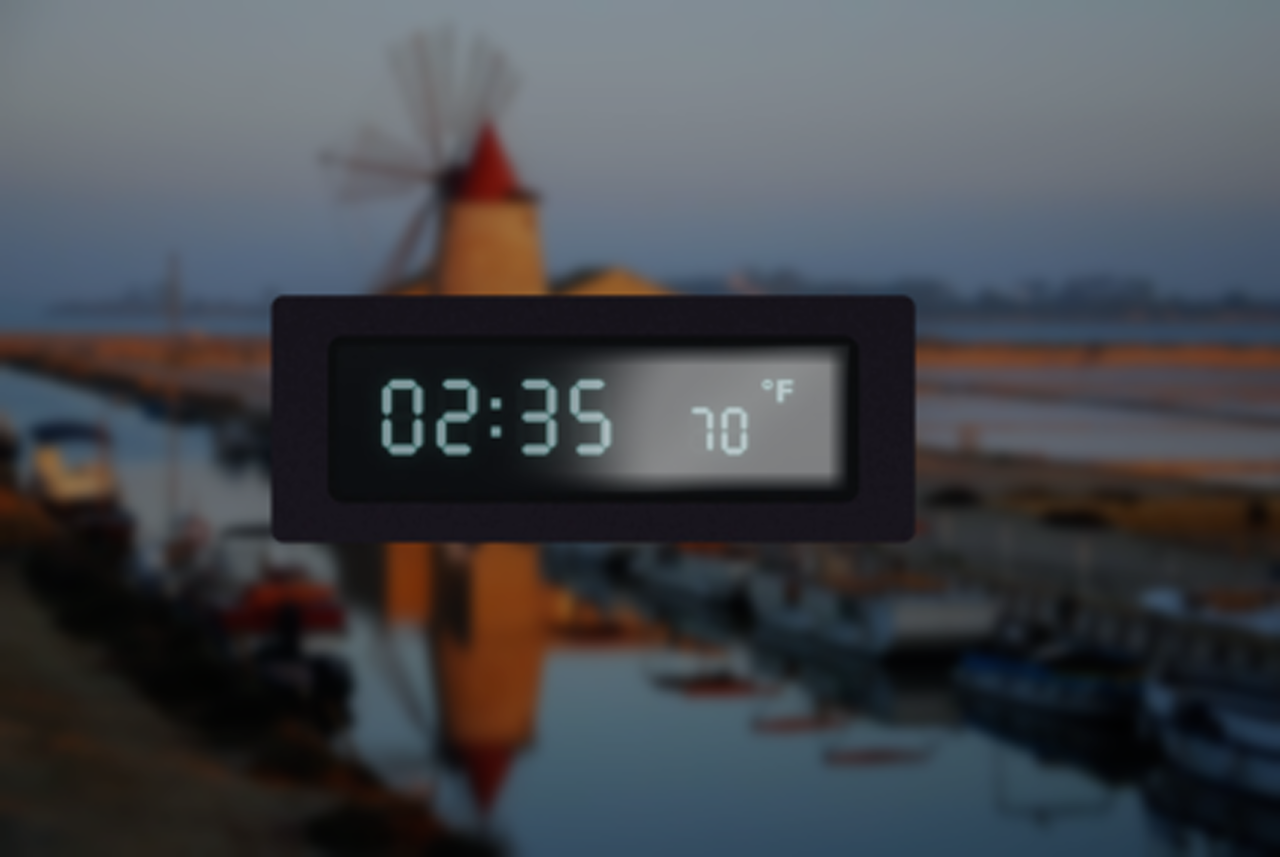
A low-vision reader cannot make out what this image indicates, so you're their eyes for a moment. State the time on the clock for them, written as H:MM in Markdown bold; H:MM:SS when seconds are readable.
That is **2:35**
